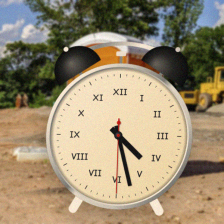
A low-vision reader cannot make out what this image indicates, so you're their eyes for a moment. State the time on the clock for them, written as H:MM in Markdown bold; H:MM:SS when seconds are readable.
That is **4:27:30**
